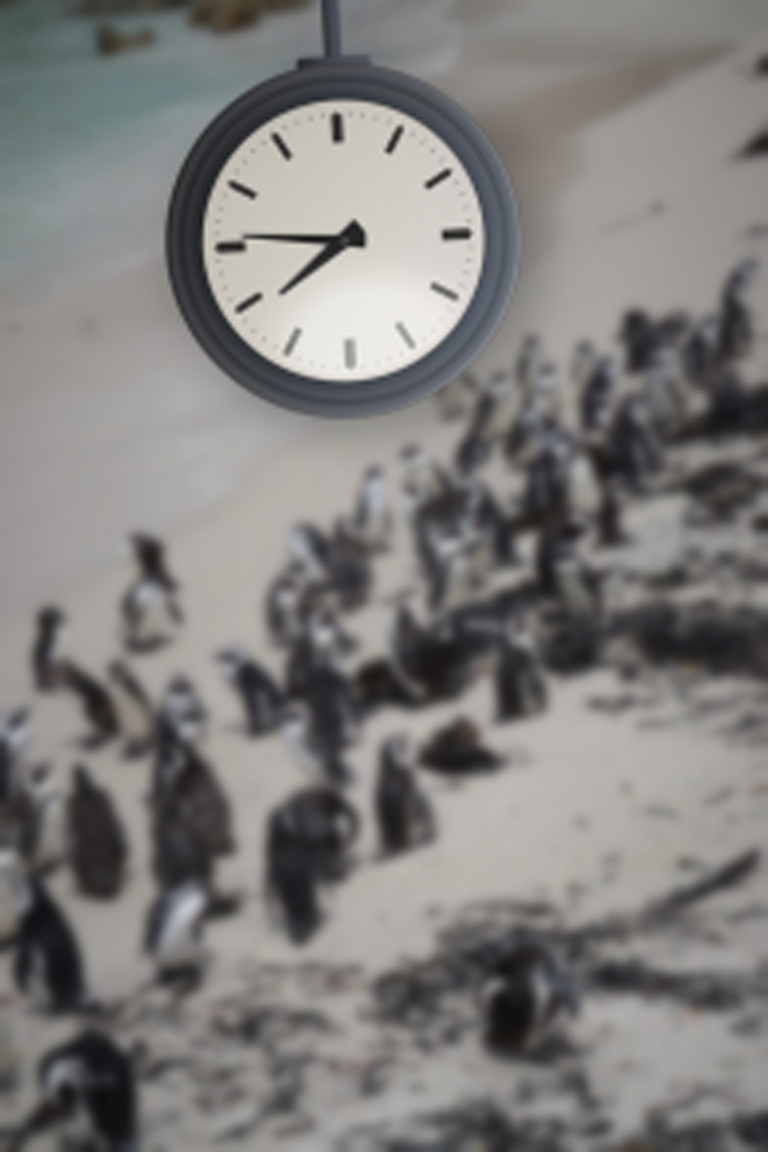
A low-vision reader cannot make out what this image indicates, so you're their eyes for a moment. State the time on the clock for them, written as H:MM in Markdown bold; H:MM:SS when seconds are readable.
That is **7:46**
